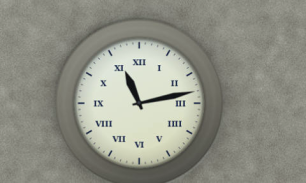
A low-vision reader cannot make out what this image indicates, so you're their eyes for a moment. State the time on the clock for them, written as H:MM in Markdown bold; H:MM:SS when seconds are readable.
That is **11:13**
